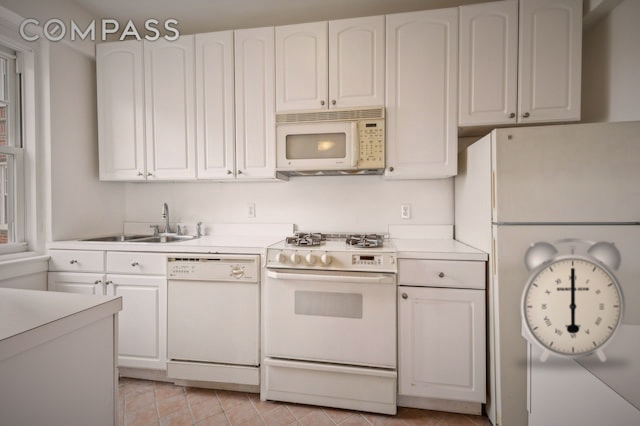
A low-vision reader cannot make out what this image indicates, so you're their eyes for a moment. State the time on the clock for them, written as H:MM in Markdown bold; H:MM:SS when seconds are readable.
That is **6:00**
